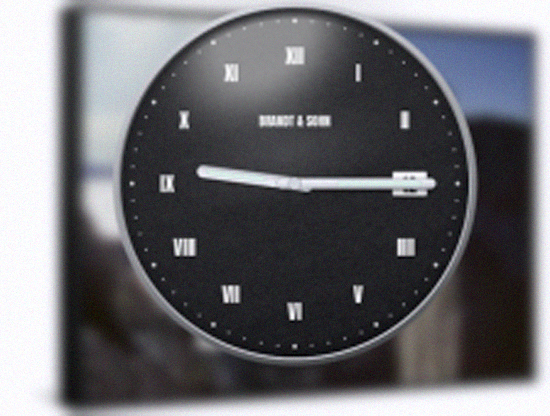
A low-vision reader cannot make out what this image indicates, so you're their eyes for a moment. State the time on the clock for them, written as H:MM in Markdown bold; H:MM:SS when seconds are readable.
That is **9:15**
